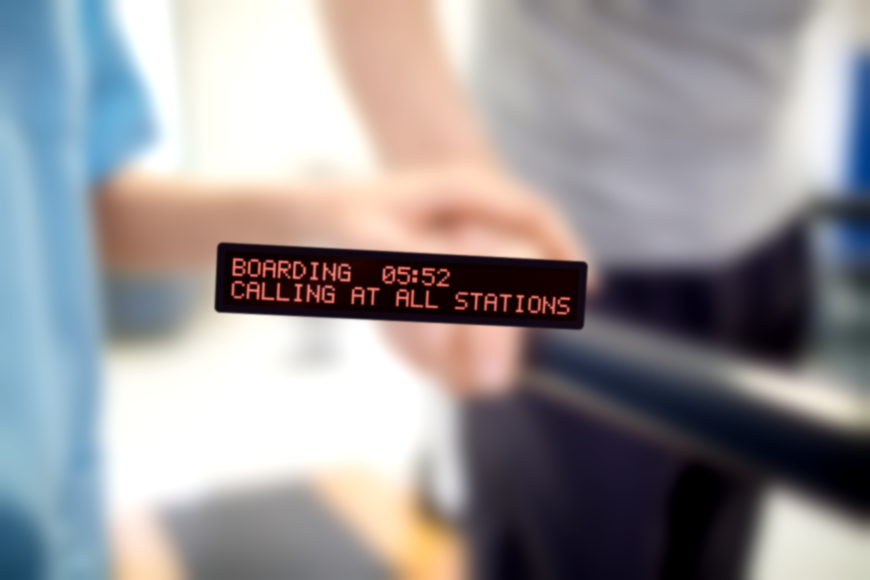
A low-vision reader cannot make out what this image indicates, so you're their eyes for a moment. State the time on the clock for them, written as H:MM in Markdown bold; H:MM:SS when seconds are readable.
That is **5:52**
